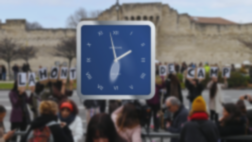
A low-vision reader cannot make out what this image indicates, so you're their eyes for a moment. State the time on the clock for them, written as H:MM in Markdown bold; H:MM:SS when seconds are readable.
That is **1:58**
